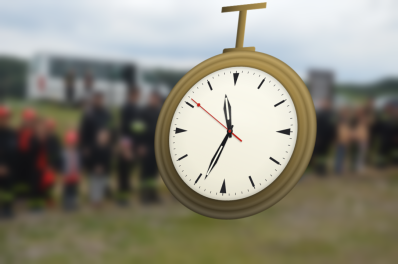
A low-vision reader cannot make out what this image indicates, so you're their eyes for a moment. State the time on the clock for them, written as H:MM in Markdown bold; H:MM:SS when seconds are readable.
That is **11:33:51**
